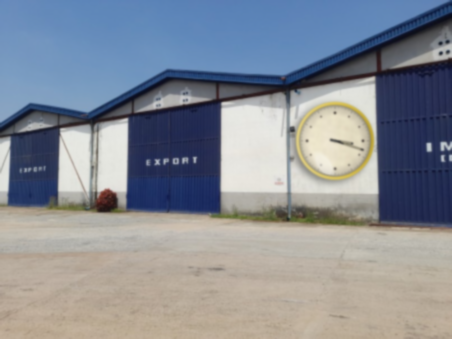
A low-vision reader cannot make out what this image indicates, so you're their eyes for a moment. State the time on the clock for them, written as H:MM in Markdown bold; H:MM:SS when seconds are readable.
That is **3:18**
